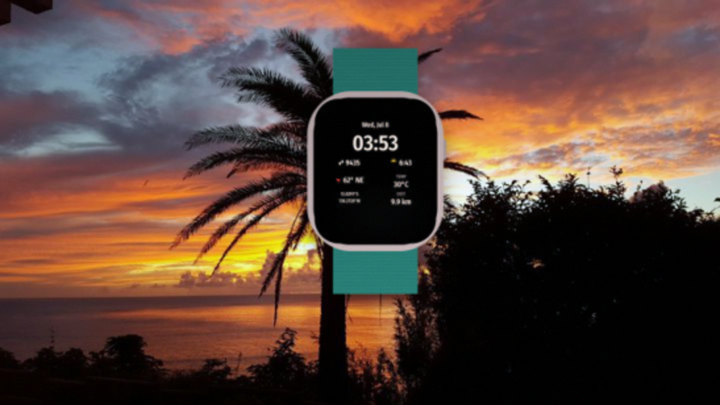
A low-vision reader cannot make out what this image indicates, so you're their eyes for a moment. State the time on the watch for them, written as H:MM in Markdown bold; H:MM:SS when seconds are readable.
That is **3:53**
